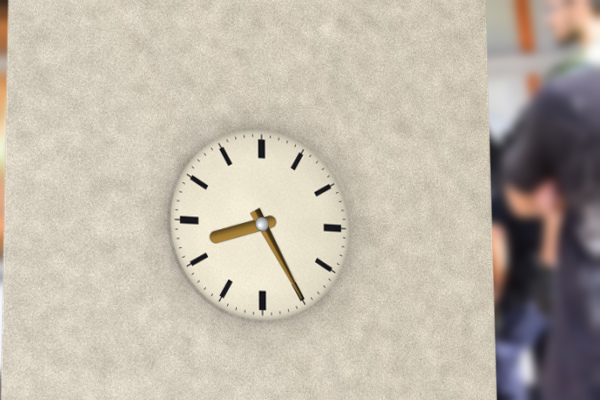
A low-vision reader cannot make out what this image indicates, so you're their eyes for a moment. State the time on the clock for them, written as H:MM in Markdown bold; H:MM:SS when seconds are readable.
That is **8:25**
